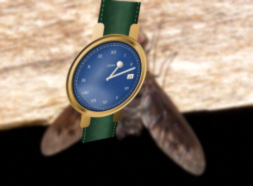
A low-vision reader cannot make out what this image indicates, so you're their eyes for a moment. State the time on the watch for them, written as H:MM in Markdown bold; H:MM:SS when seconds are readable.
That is **1:12**
